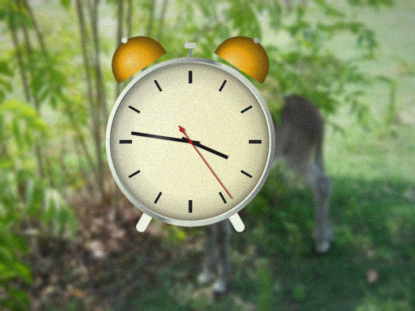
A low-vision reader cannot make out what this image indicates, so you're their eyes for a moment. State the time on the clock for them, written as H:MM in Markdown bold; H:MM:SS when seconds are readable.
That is **3:46:24**
